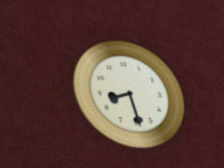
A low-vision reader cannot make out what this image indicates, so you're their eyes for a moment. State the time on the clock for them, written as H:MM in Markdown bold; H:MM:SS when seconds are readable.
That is **8:29**
